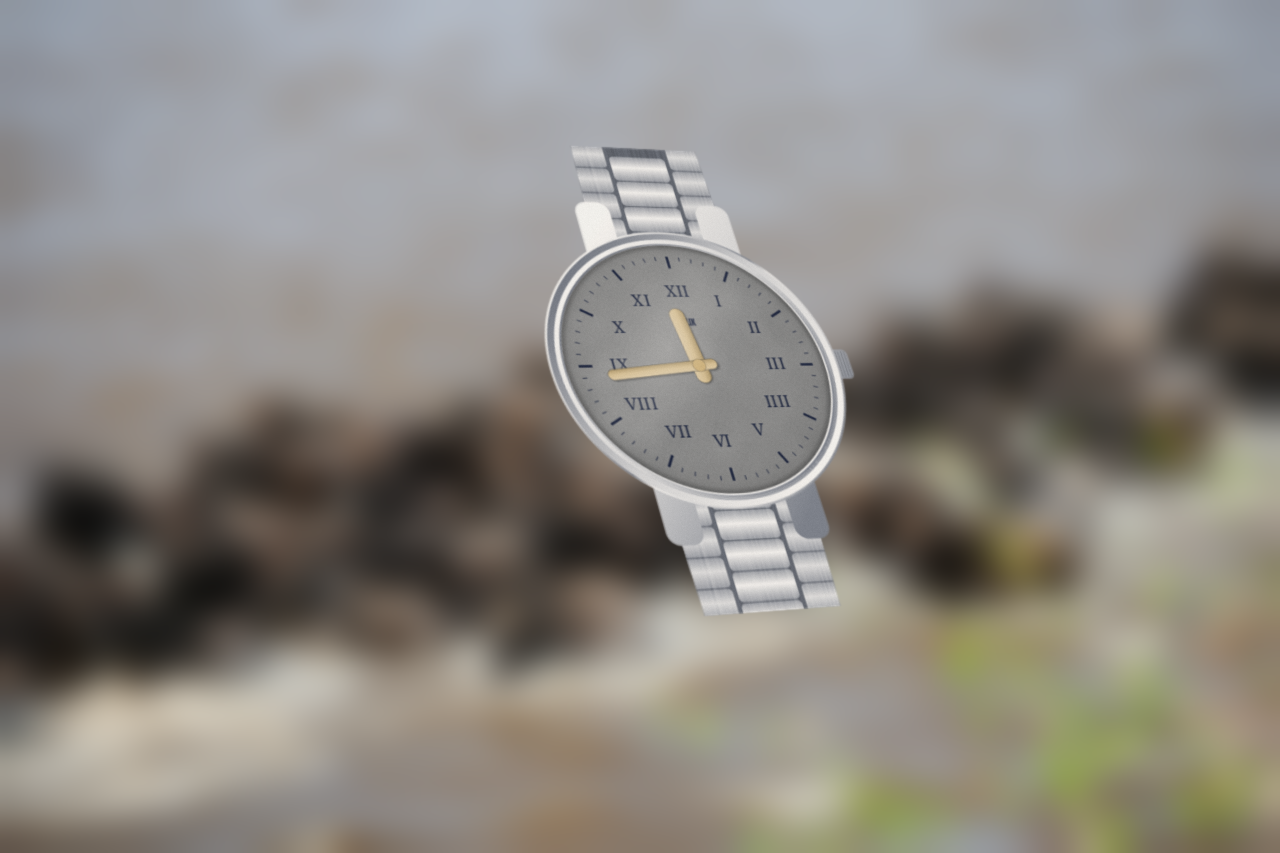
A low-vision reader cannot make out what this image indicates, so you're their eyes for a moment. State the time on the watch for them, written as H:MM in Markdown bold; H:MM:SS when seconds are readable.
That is **11:44**
